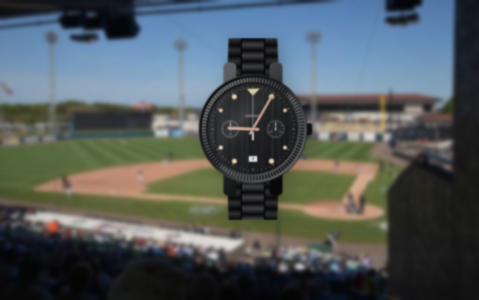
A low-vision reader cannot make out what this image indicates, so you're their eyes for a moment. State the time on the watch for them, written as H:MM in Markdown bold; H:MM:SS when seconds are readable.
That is **9:05**
